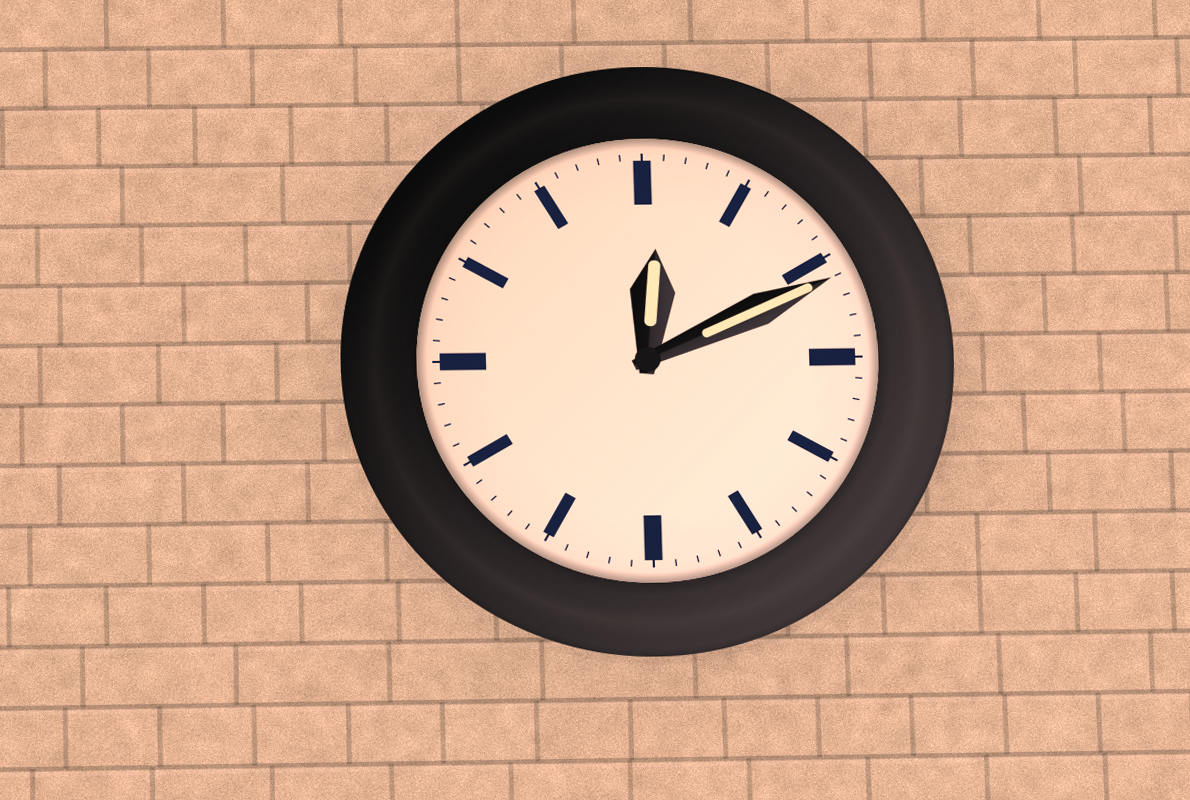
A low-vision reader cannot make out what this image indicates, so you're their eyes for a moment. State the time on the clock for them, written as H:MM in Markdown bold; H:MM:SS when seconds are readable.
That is **12:11**
